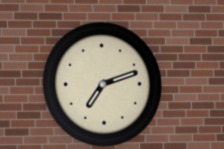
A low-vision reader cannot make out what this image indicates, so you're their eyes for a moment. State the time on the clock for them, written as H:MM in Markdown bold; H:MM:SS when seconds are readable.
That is **7:12**
